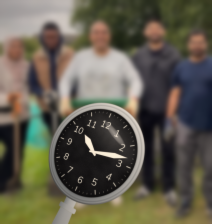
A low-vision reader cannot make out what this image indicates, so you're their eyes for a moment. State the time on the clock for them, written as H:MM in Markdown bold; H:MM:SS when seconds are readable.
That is **10:13**
